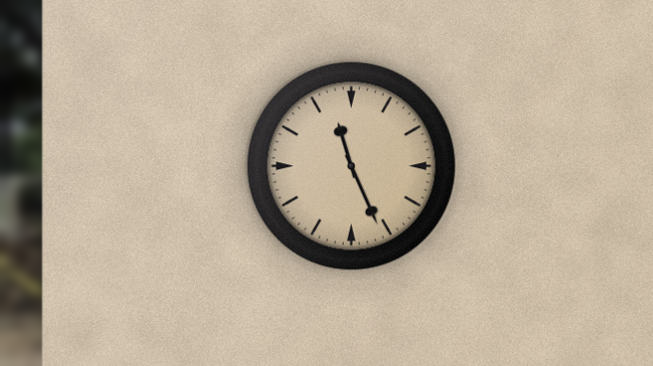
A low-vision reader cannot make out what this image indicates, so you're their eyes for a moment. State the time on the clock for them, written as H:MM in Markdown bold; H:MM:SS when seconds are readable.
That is **11:26**
